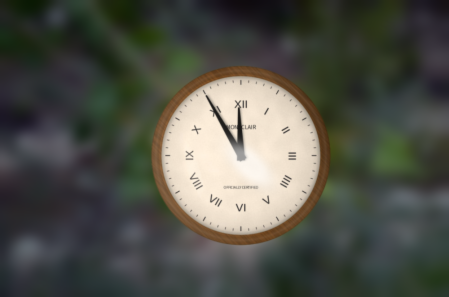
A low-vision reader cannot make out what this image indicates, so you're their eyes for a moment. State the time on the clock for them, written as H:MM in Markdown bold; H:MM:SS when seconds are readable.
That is **11:55**
